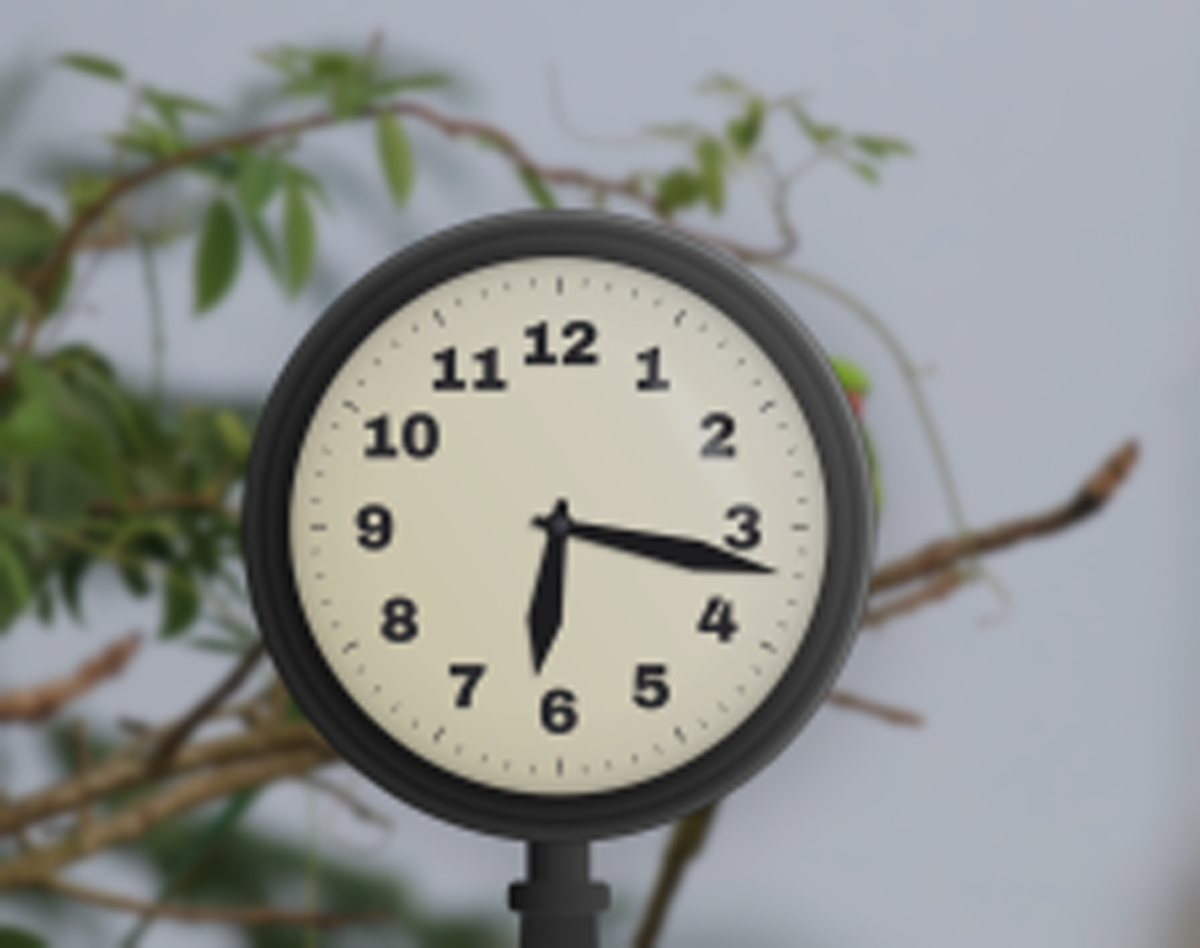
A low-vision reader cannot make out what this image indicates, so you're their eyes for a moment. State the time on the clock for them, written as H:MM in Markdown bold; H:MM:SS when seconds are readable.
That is **6:17**
